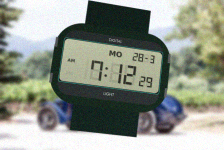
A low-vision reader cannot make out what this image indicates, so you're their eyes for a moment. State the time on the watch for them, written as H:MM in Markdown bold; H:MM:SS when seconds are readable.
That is **7:12:29**
